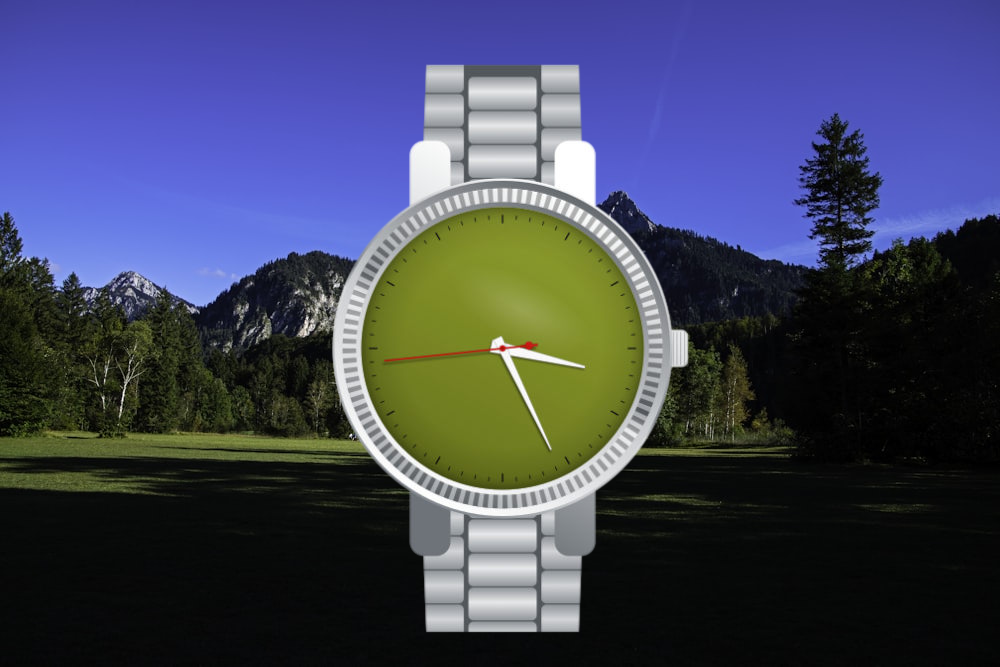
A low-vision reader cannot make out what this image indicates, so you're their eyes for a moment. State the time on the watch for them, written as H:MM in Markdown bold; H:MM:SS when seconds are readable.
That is **3:25:44**
